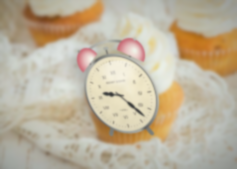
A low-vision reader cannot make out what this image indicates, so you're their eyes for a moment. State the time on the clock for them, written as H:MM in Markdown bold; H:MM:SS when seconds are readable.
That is **9:23**
